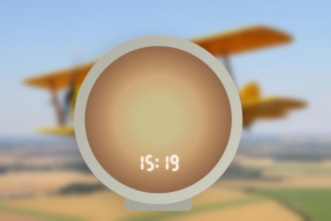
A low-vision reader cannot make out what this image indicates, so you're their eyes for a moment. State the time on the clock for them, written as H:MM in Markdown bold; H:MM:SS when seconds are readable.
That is **15:19**
